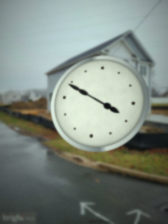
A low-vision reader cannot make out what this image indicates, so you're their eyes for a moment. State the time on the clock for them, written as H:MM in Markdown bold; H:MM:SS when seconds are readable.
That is **3:49**
